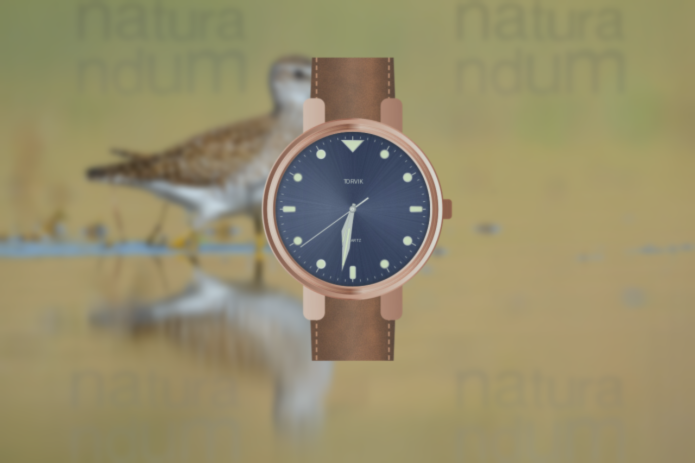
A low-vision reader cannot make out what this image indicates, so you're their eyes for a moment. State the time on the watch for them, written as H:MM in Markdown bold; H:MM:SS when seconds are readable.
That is **6:31:39**
